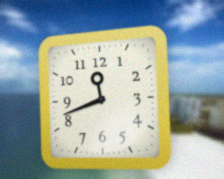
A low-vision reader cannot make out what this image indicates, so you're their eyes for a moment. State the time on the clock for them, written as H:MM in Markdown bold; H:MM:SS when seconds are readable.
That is **11:42**
